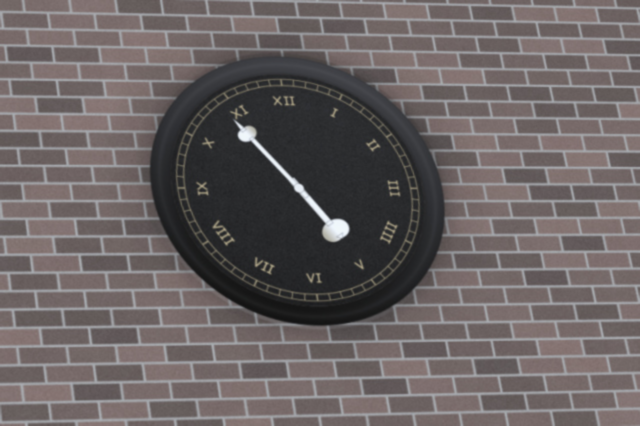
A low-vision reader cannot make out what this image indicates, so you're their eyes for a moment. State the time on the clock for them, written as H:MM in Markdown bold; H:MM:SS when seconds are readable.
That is **4:54**
